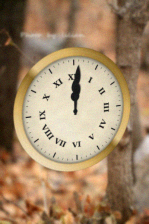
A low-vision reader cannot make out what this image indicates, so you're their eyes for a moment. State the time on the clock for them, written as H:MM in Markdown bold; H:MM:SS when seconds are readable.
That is **12:01**
